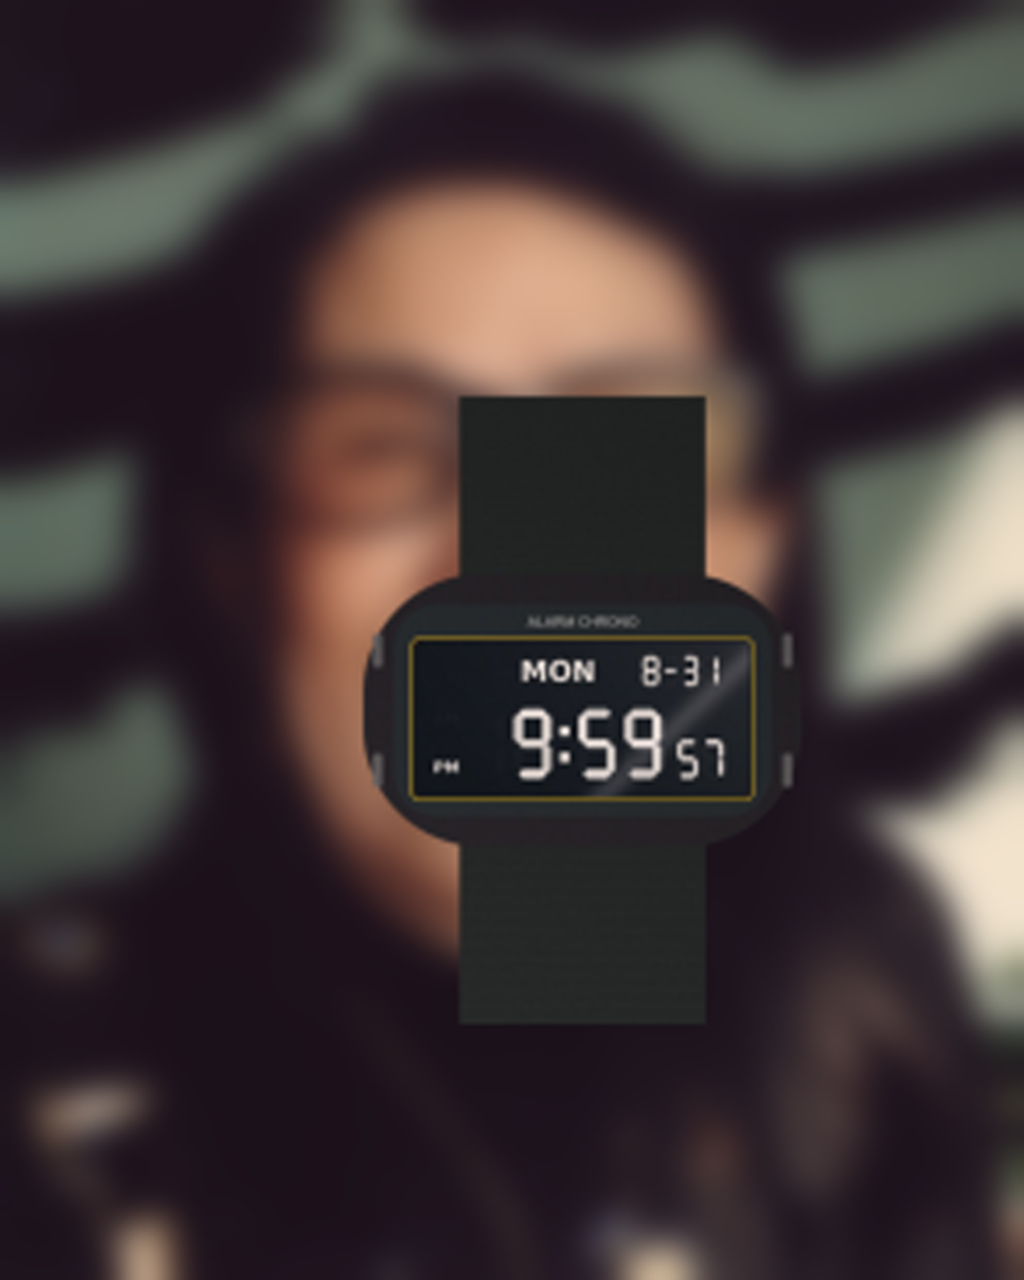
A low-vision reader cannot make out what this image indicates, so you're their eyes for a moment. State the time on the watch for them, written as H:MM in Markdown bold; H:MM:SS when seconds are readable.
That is **9:59:57**
